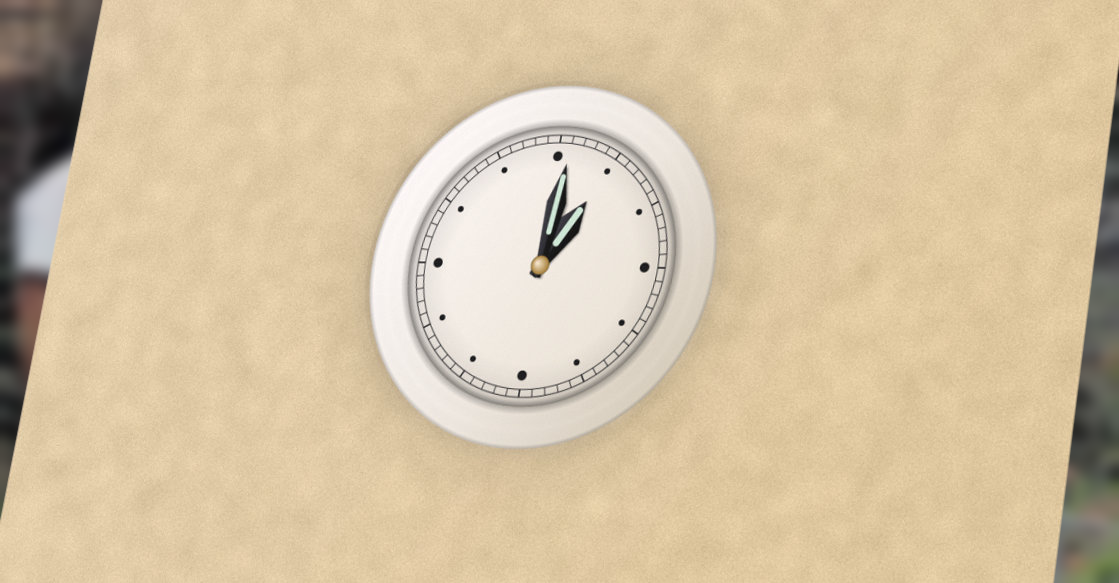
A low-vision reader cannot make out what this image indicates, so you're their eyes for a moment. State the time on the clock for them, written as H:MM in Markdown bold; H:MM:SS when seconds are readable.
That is **1:01**
